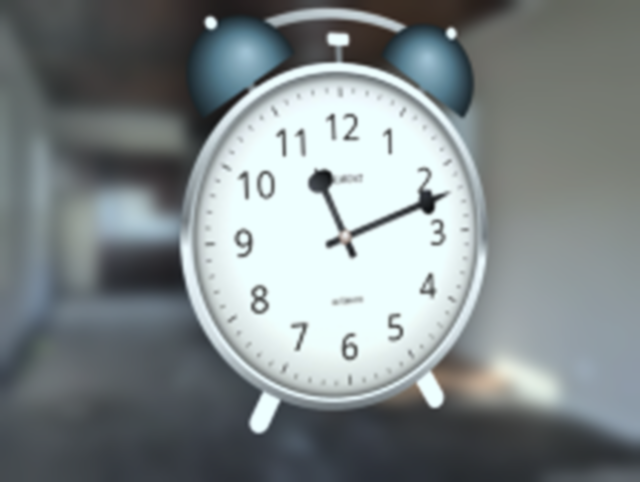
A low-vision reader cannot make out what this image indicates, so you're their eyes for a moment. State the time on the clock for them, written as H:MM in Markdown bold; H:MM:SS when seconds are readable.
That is **11:12**
